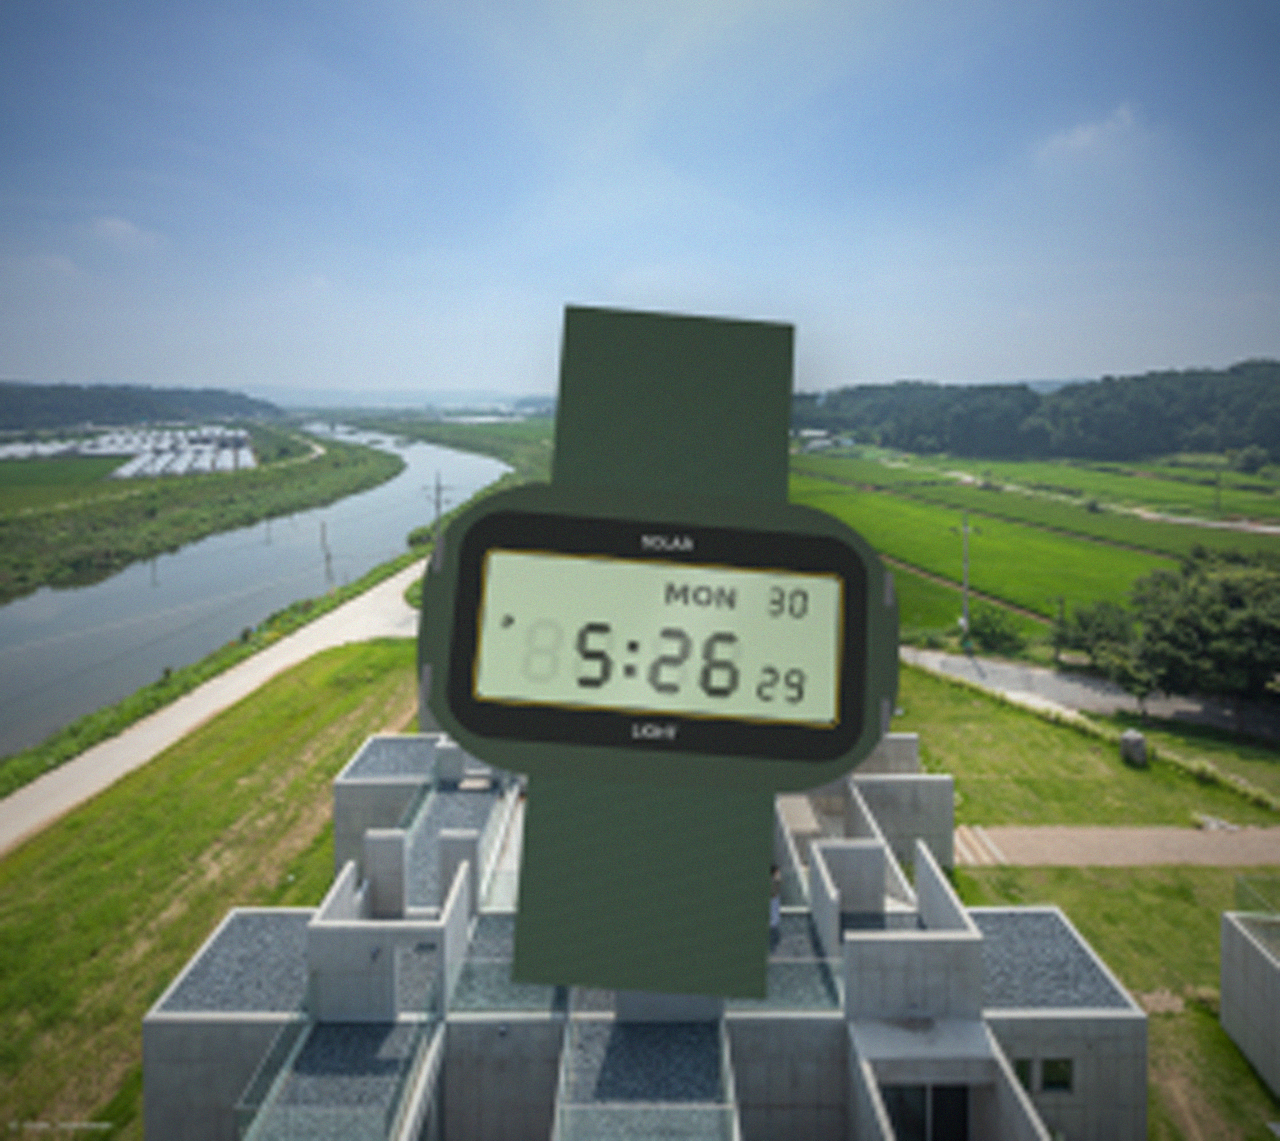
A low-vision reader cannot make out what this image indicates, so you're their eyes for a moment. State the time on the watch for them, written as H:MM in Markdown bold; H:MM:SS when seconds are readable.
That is **5:26:29**
